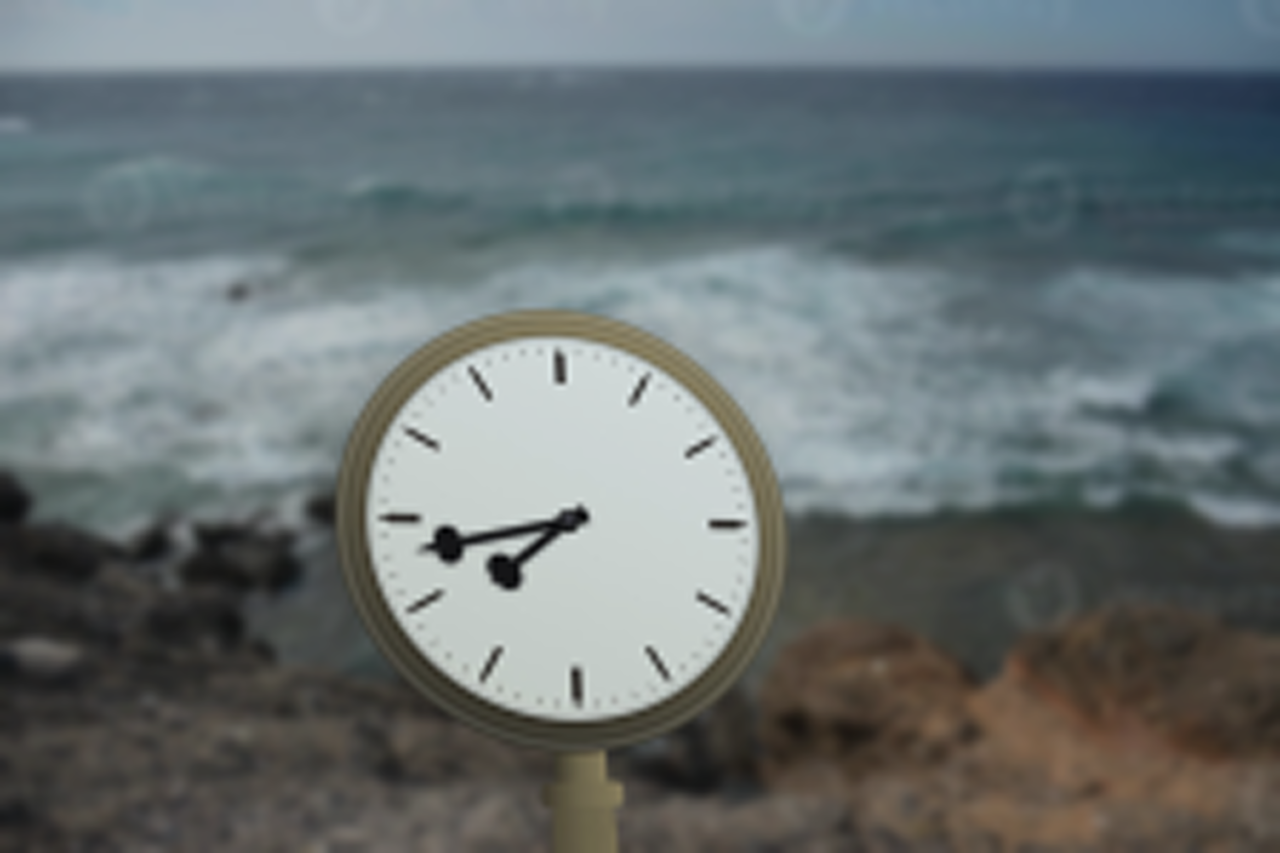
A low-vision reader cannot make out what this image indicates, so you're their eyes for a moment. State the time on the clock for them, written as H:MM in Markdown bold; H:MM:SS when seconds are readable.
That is **7:43**
